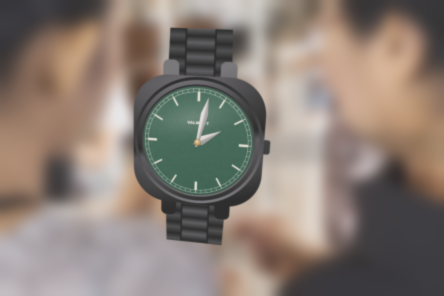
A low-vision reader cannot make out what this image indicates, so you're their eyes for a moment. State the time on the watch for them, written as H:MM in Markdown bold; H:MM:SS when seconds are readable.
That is **2:02**
